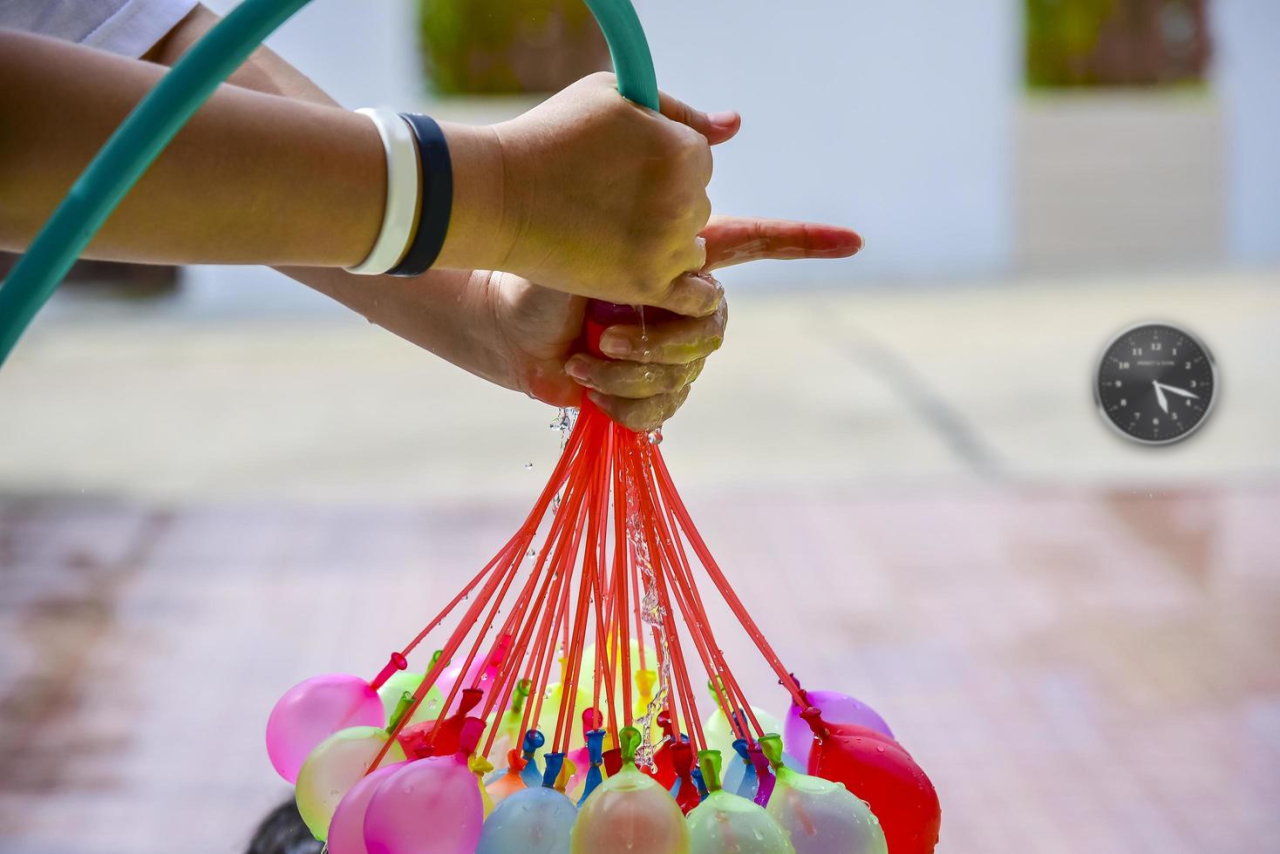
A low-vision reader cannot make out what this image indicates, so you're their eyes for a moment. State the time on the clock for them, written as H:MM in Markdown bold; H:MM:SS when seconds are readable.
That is **5:18**
